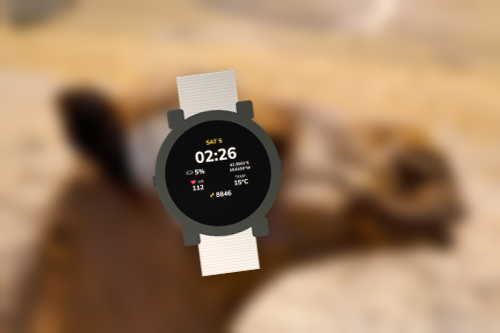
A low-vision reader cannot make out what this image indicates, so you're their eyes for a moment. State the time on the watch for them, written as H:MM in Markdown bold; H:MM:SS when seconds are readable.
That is **2:26**
